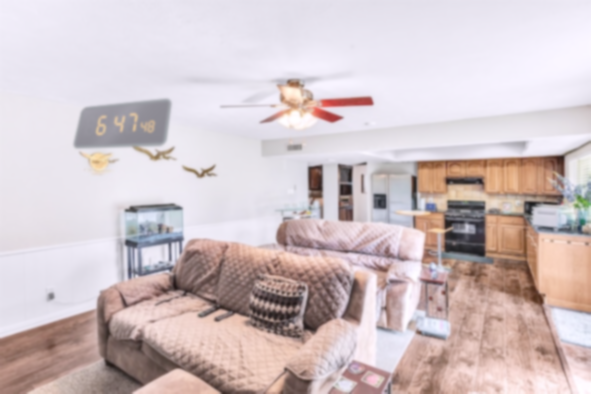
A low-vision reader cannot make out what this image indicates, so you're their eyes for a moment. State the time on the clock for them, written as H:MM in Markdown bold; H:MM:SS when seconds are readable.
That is **6:47**
